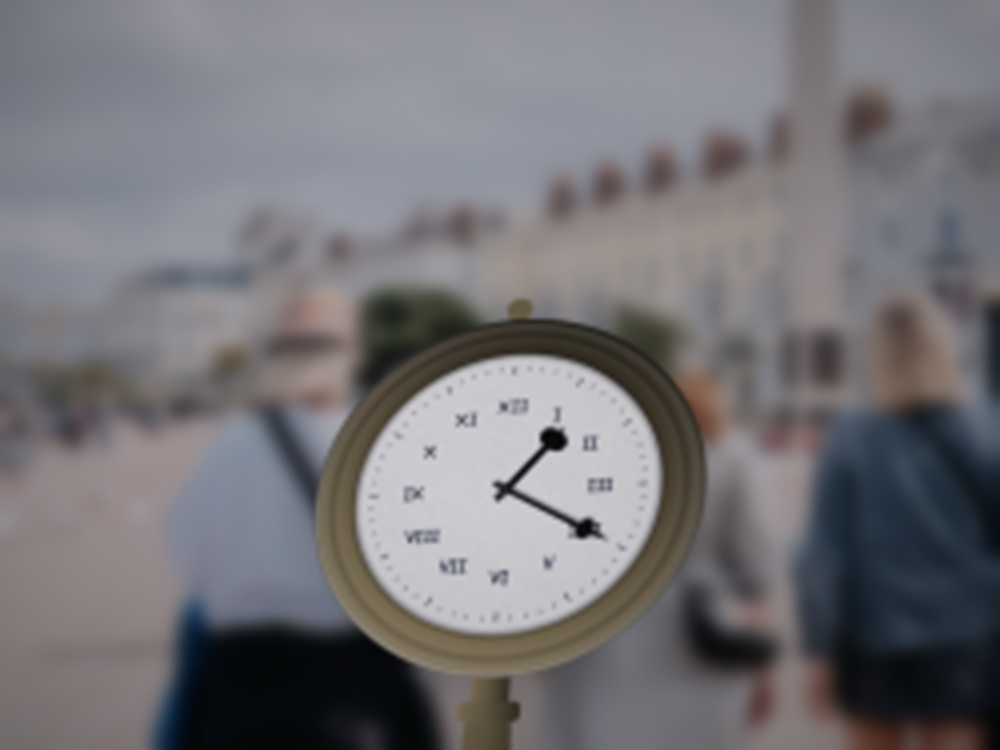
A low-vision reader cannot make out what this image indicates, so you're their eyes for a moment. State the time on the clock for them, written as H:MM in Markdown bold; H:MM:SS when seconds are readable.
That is **1:20**
